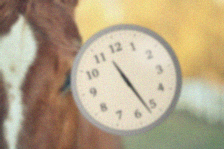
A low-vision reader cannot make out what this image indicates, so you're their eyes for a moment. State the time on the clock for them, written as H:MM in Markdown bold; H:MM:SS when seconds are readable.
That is **11:27**
